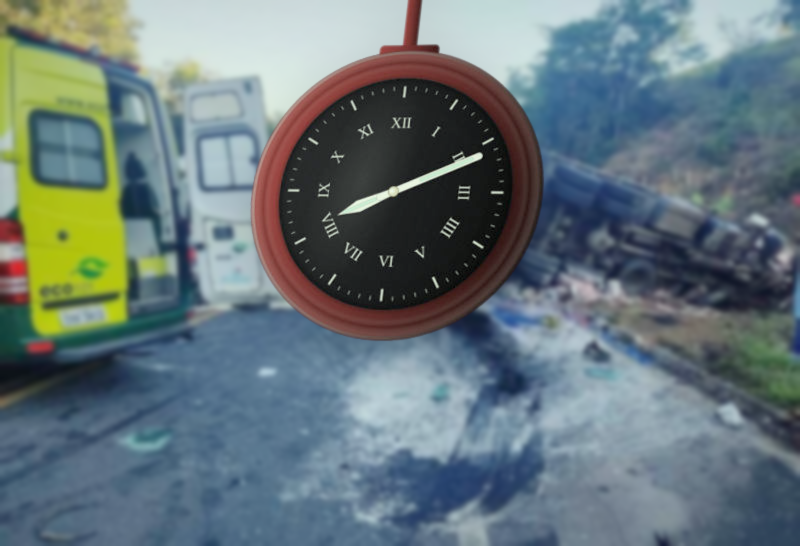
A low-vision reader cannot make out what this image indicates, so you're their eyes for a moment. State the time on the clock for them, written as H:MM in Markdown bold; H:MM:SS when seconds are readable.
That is **8:11**
